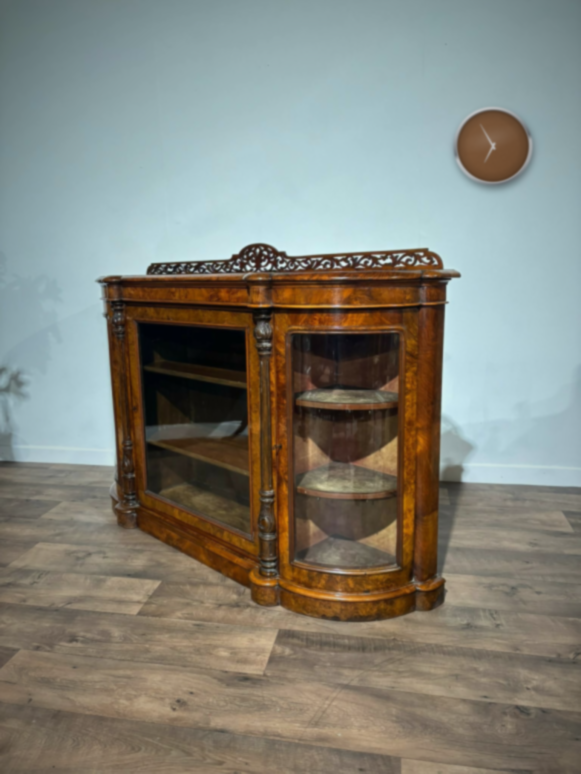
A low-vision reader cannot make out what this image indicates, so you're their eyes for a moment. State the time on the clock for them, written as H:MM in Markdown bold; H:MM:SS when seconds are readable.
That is **6:55**
